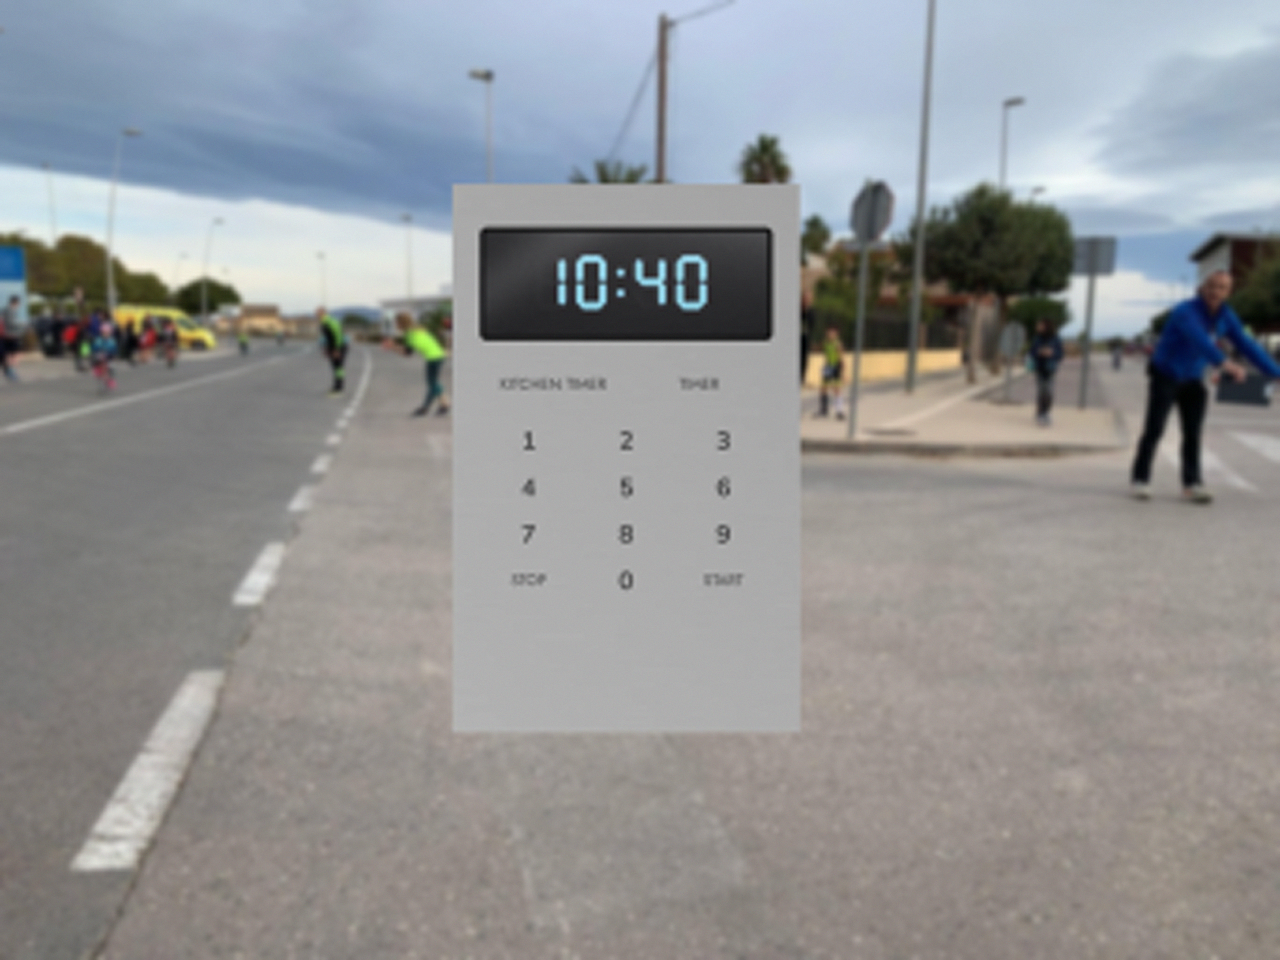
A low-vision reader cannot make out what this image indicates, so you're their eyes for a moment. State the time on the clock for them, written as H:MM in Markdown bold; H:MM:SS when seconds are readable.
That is **10:40**
